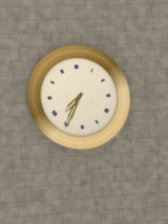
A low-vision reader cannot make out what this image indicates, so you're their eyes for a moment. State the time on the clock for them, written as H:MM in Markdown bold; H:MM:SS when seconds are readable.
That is **7:35**
